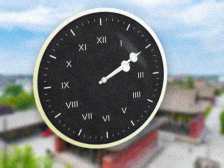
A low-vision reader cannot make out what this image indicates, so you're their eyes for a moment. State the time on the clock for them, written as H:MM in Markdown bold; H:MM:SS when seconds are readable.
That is **2:10**
